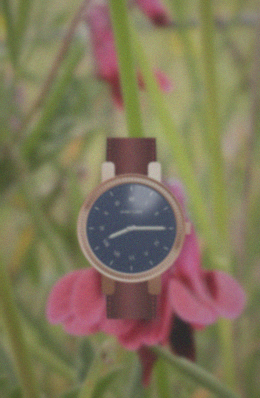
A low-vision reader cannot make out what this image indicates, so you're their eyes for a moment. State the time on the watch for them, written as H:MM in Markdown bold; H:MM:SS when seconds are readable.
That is **8:15**
